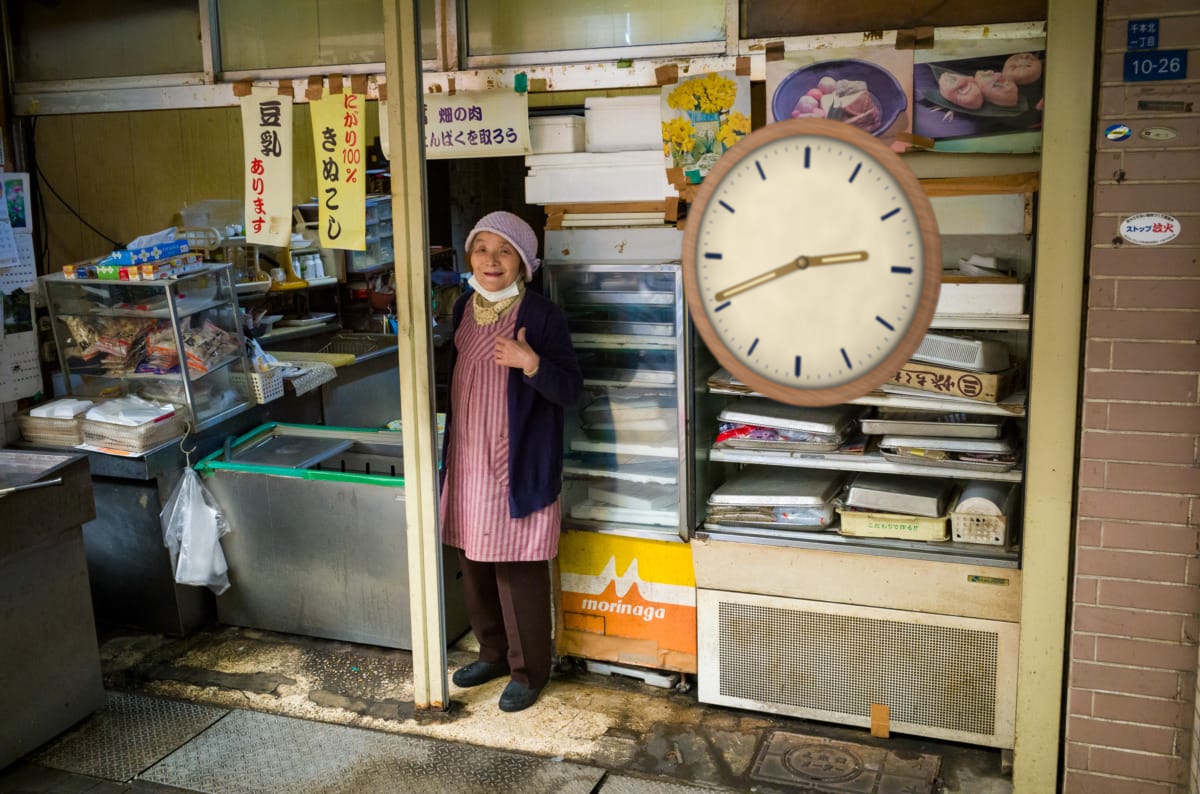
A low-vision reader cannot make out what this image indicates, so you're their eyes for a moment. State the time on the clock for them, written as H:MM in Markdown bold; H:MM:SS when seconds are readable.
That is **2:41**
